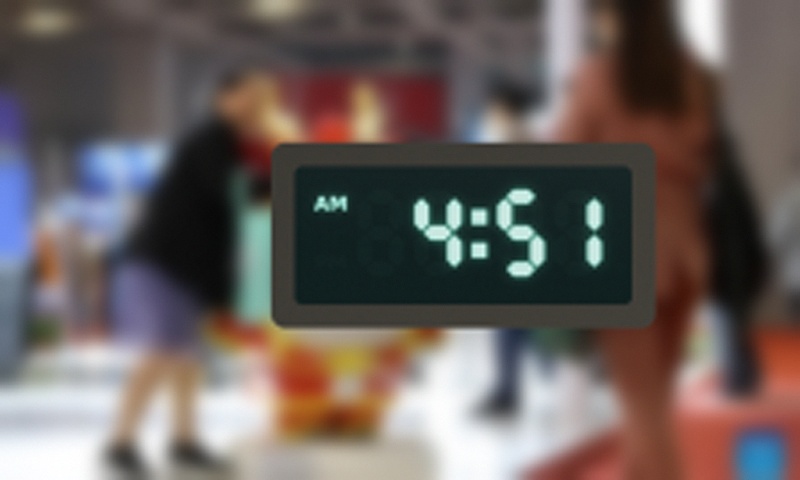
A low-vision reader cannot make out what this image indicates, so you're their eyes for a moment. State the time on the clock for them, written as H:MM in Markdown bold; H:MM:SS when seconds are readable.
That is **4:51**
